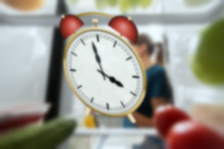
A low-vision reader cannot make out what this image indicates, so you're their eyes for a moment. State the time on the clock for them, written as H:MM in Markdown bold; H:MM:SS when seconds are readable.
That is **3:58**
